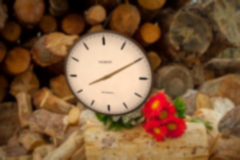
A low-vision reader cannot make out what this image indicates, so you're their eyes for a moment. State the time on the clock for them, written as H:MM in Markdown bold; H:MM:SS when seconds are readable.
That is **8:10**
